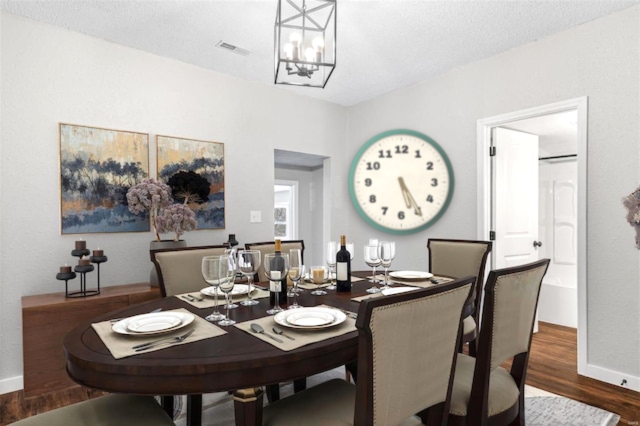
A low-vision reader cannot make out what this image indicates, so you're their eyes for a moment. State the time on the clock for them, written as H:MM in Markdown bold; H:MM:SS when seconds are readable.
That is **5:25**
